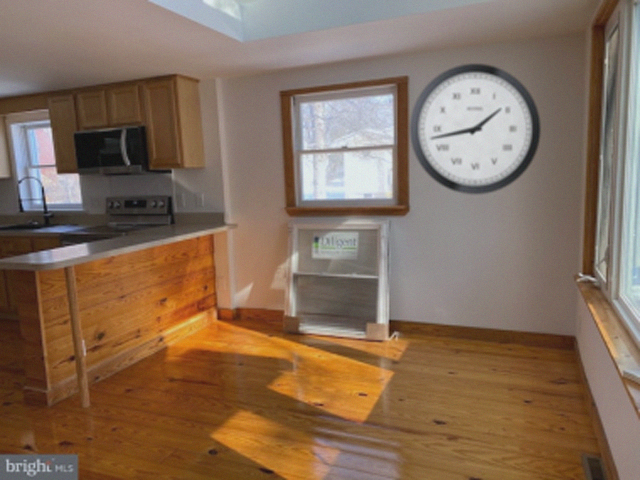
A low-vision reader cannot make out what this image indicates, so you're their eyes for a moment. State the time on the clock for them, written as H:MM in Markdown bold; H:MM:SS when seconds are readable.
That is **1:43**
